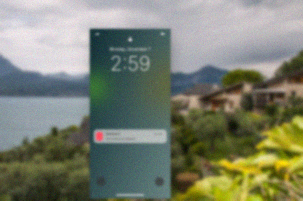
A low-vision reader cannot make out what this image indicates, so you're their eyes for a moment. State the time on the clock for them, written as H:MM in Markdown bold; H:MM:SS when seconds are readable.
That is **2:59**
